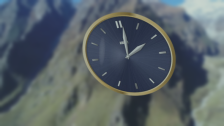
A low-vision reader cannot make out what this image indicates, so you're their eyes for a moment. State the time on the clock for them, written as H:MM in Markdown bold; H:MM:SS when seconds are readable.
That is **2:01**
